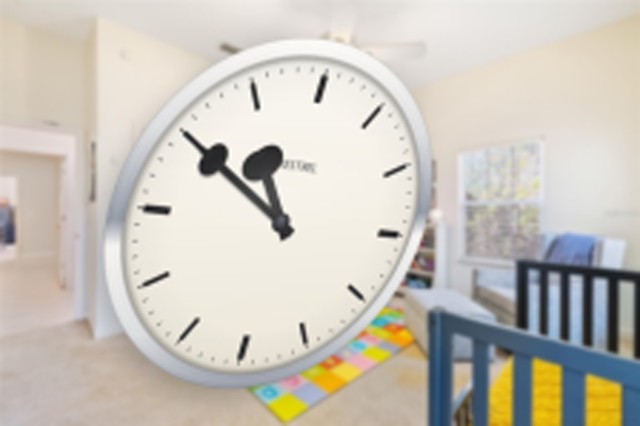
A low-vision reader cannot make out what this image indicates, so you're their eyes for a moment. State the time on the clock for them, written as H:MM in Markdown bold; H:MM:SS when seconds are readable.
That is **10:50**
